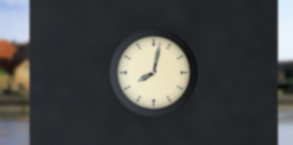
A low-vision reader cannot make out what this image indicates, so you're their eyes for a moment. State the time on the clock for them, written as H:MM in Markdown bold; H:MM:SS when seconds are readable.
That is **8:02**
